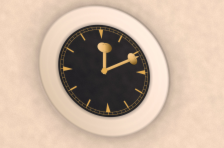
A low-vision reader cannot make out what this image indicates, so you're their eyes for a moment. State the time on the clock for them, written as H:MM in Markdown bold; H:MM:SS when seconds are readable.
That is **12:11**
